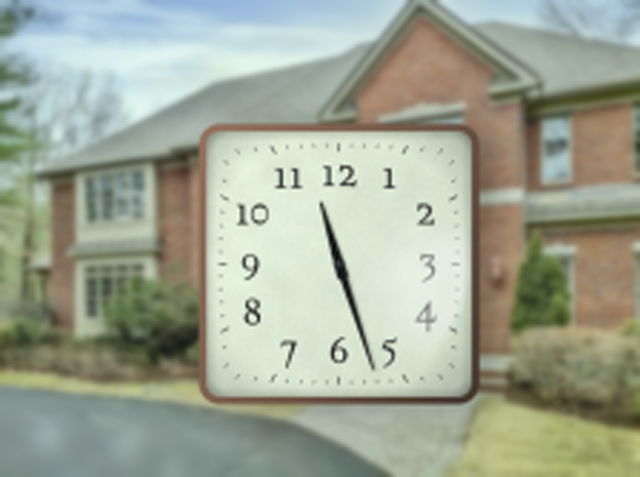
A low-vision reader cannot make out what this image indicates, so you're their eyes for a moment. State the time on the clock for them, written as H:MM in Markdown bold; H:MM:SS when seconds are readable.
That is **11:27**
